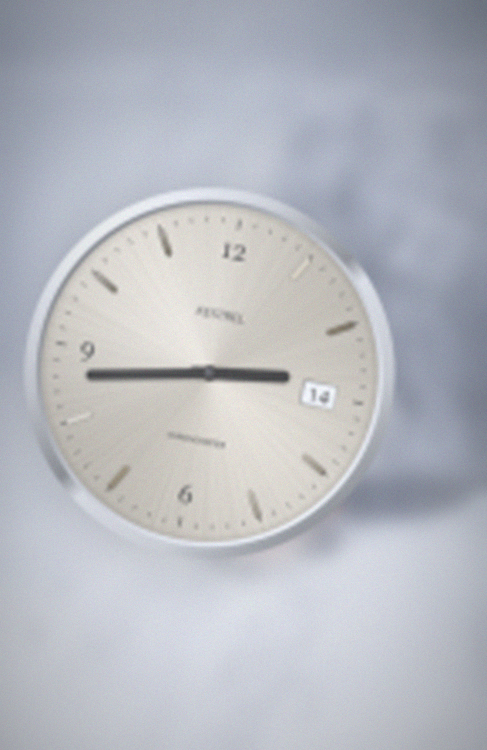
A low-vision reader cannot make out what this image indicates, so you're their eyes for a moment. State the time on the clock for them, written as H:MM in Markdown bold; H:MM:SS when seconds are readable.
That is **2:43**
